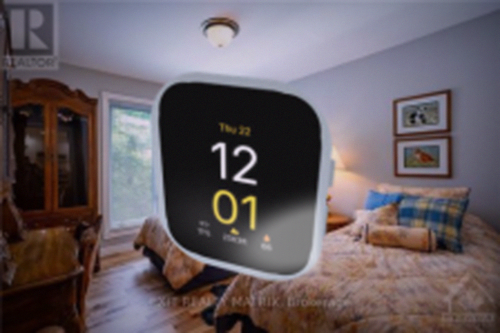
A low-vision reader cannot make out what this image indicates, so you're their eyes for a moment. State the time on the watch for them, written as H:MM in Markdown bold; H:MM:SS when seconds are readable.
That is **12:01**
